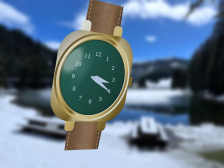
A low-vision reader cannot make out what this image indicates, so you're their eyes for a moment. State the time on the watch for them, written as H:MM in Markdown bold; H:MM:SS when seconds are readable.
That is **3:20**
